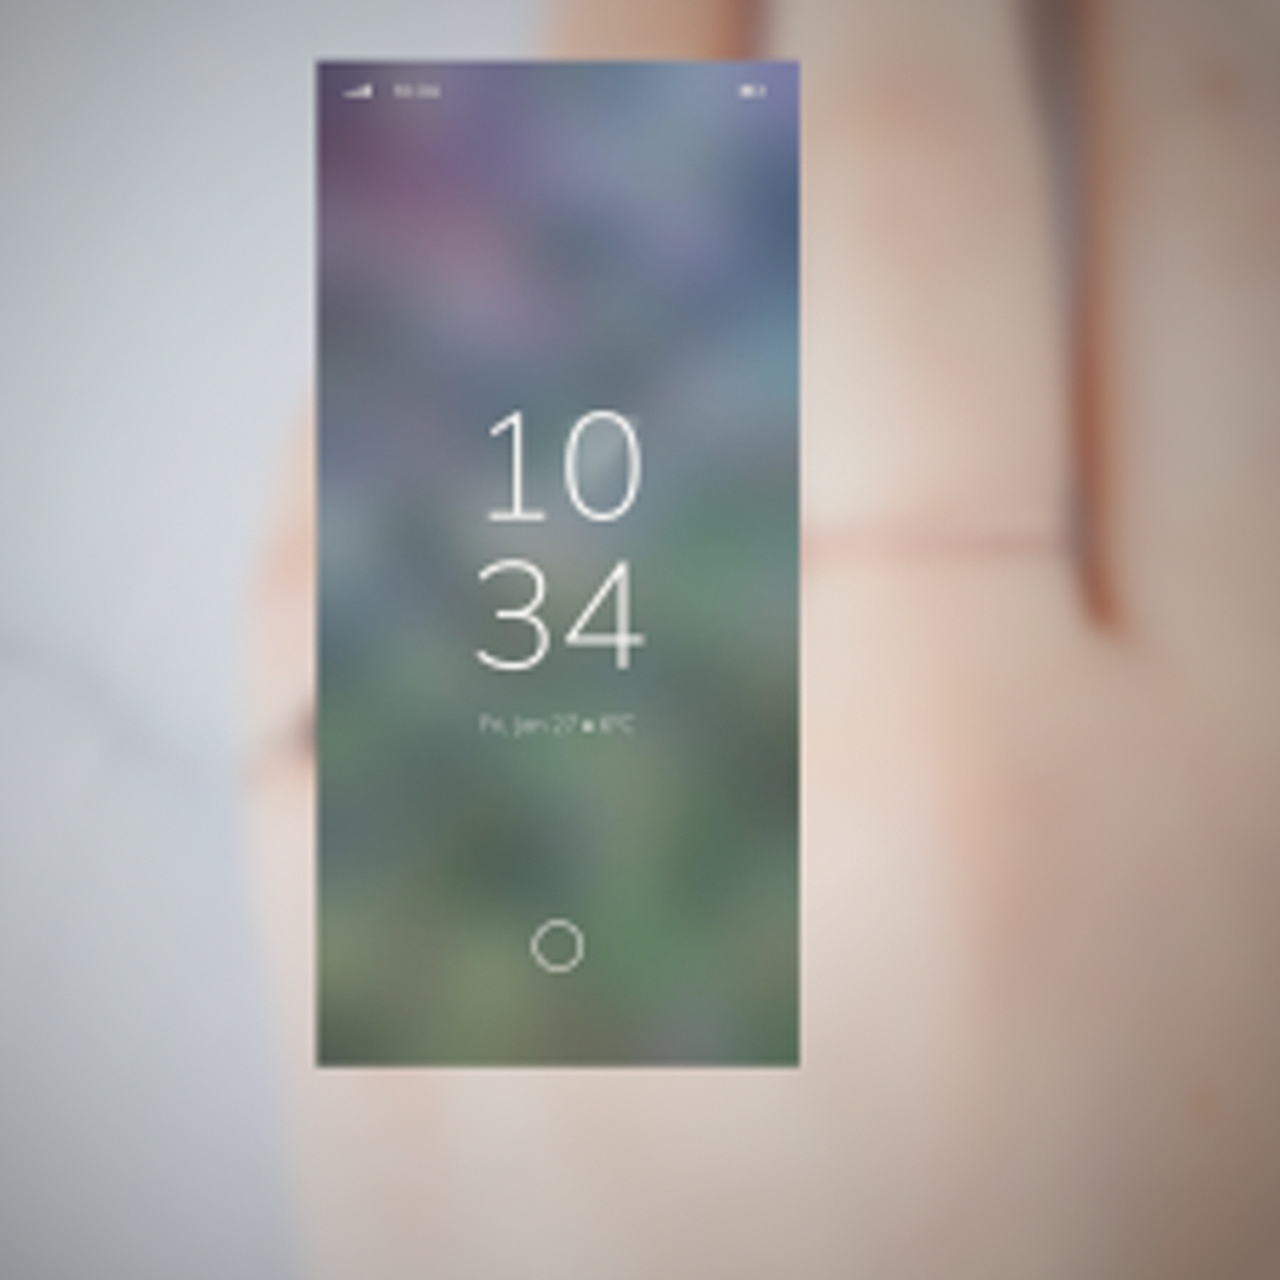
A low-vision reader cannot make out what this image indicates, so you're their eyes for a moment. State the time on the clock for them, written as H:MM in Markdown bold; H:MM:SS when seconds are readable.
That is **10:34**
